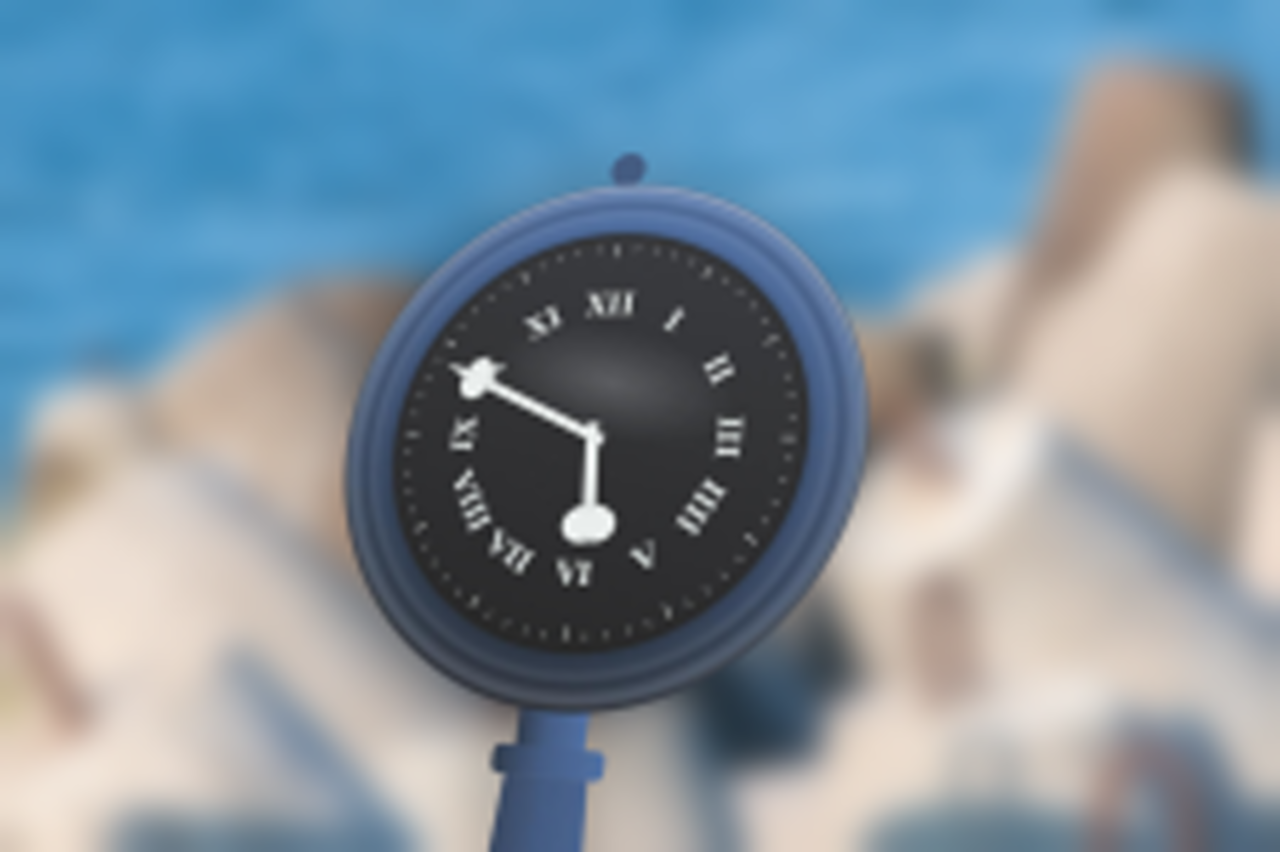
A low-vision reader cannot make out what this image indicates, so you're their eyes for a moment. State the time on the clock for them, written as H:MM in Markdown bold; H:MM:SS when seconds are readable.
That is **5:49**
